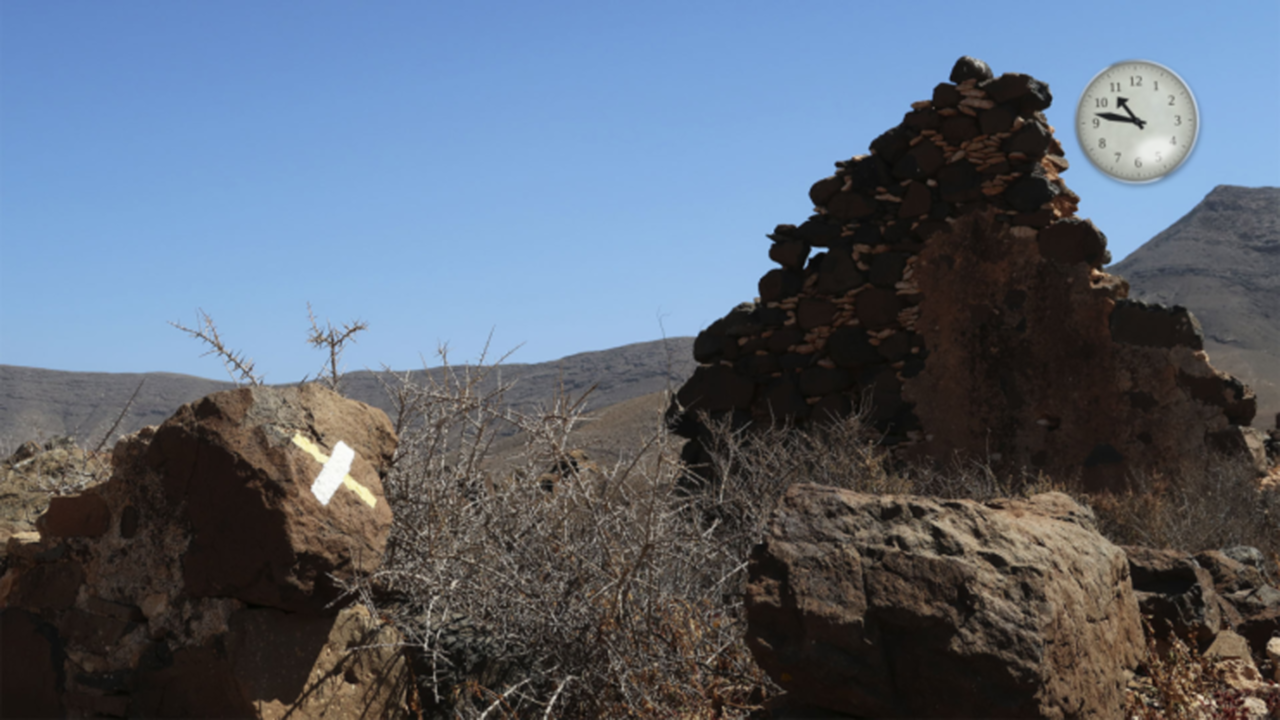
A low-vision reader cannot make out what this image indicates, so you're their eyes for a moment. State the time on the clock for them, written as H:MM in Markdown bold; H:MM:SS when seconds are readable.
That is **10:47**
